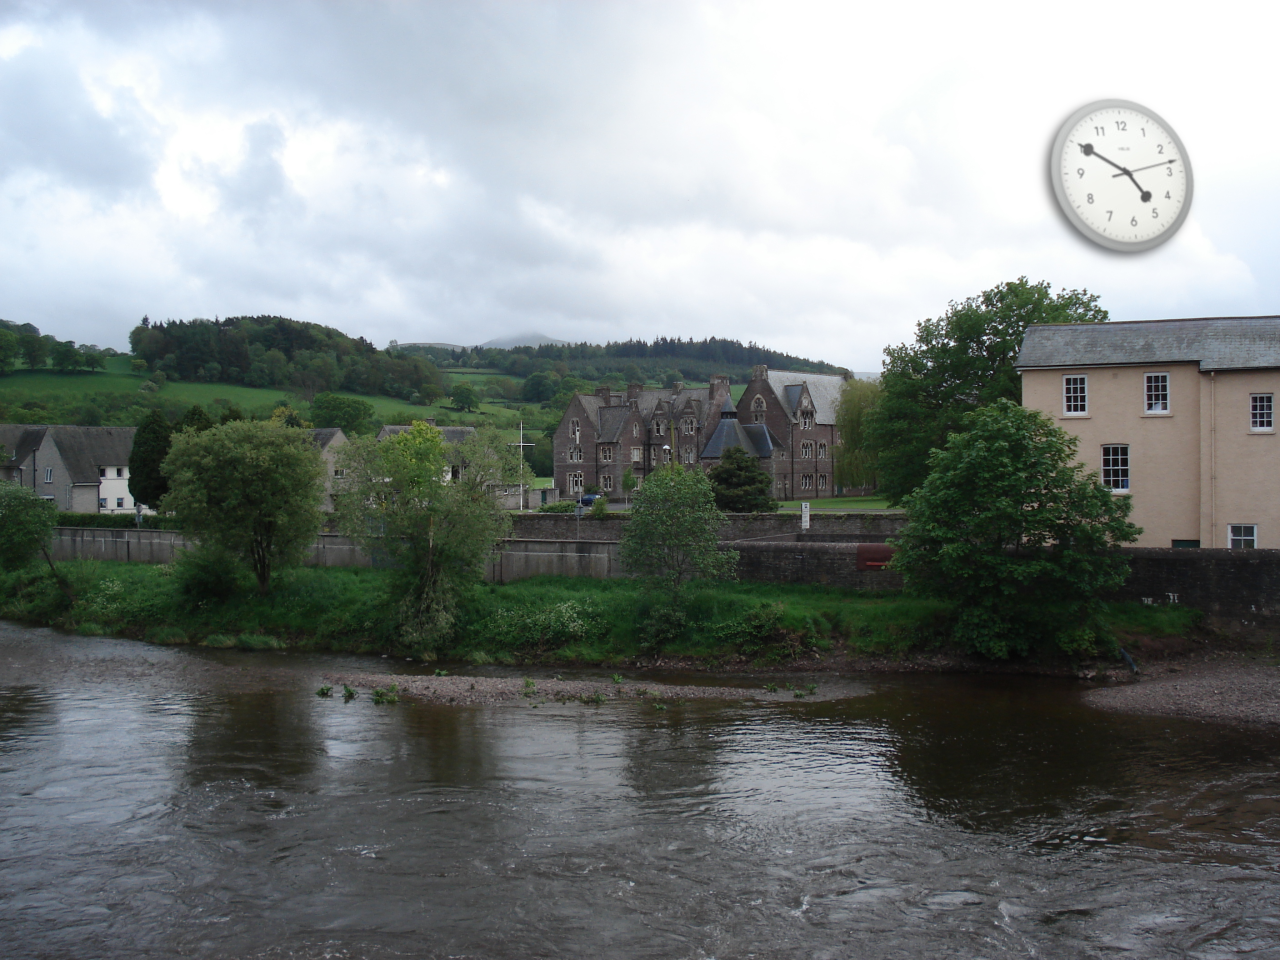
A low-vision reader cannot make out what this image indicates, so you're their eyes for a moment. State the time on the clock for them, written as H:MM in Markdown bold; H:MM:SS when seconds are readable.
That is **4:50:13**
